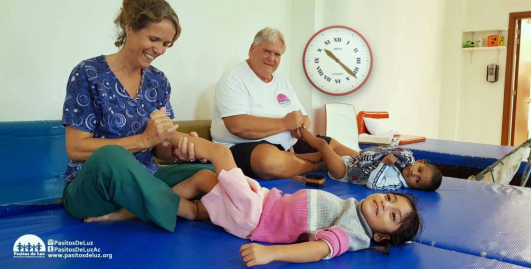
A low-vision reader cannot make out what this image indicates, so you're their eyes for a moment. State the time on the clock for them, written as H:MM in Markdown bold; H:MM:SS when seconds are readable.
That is **10:22**
